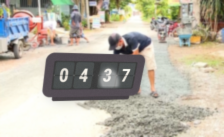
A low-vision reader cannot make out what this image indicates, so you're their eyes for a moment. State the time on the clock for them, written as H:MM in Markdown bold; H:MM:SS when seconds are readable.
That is **4:37**
